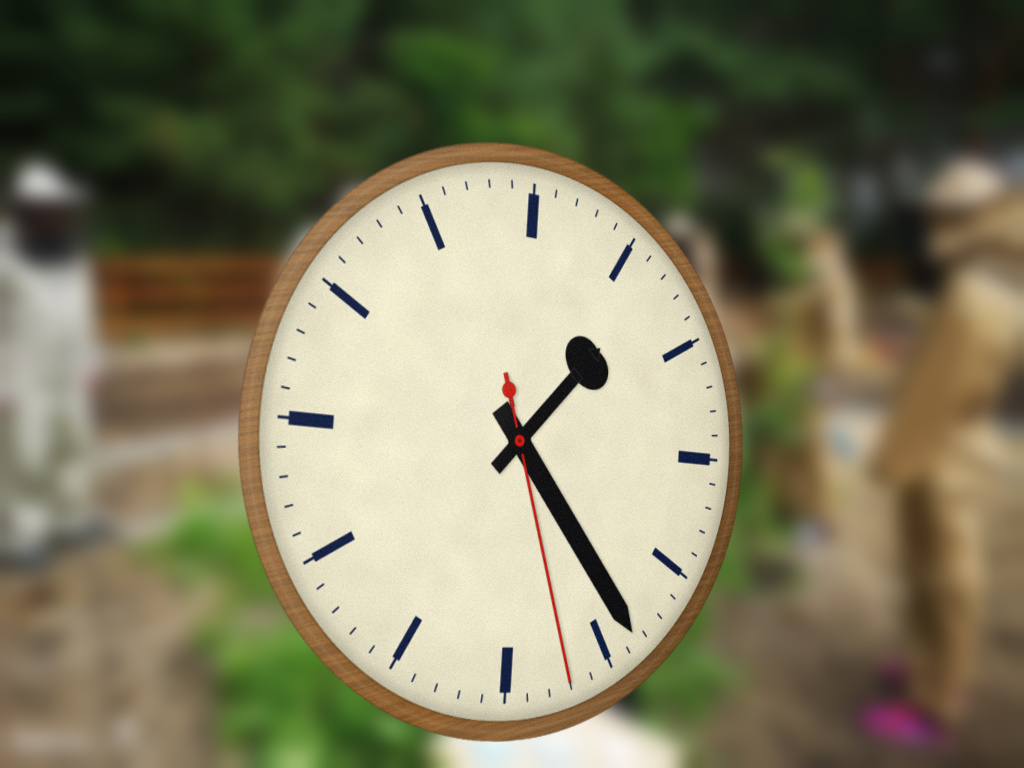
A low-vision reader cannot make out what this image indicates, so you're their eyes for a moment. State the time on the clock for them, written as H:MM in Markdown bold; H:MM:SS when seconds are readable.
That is **1:23:27**
